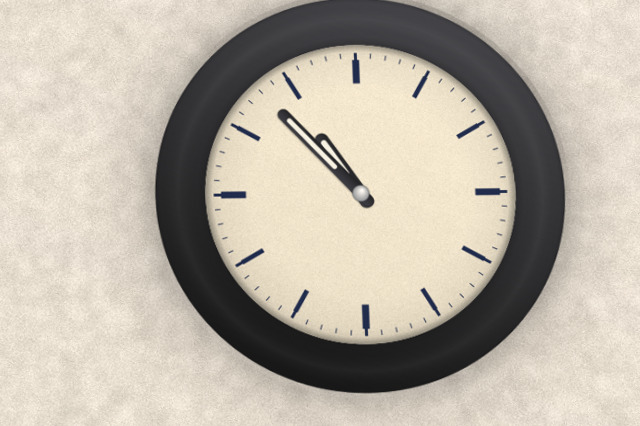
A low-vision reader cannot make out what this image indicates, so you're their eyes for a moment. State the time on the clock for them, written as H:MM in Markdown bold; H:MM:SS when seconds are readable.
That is **10:53**
